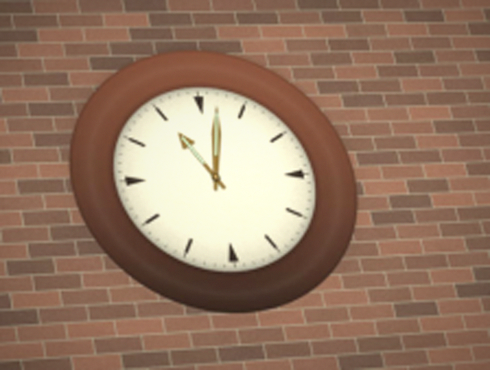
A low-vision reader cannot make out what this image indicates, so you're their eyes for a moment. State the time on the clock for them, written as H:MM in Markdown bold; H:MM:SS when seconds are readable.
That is **11:02**
